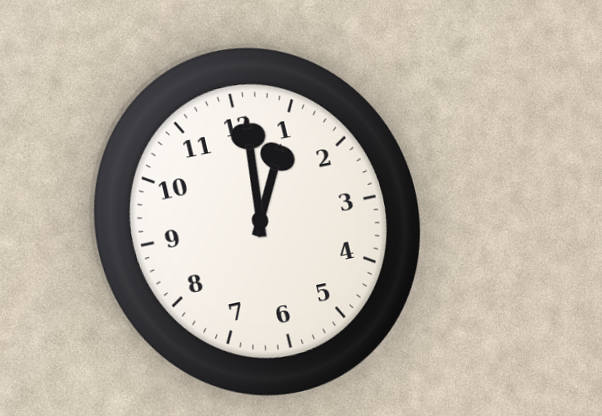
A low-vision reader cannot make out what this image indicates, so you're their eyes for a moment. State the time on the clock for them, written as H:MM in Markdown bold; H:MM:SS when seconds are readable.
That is **1:01**
